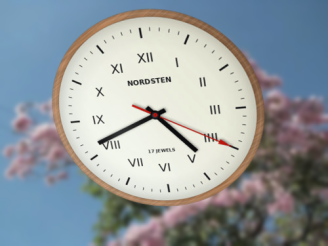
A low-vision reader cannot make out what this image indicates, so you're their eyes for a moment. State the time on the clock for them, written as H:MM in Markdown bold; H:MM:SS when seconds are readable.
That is **4:41:20**
